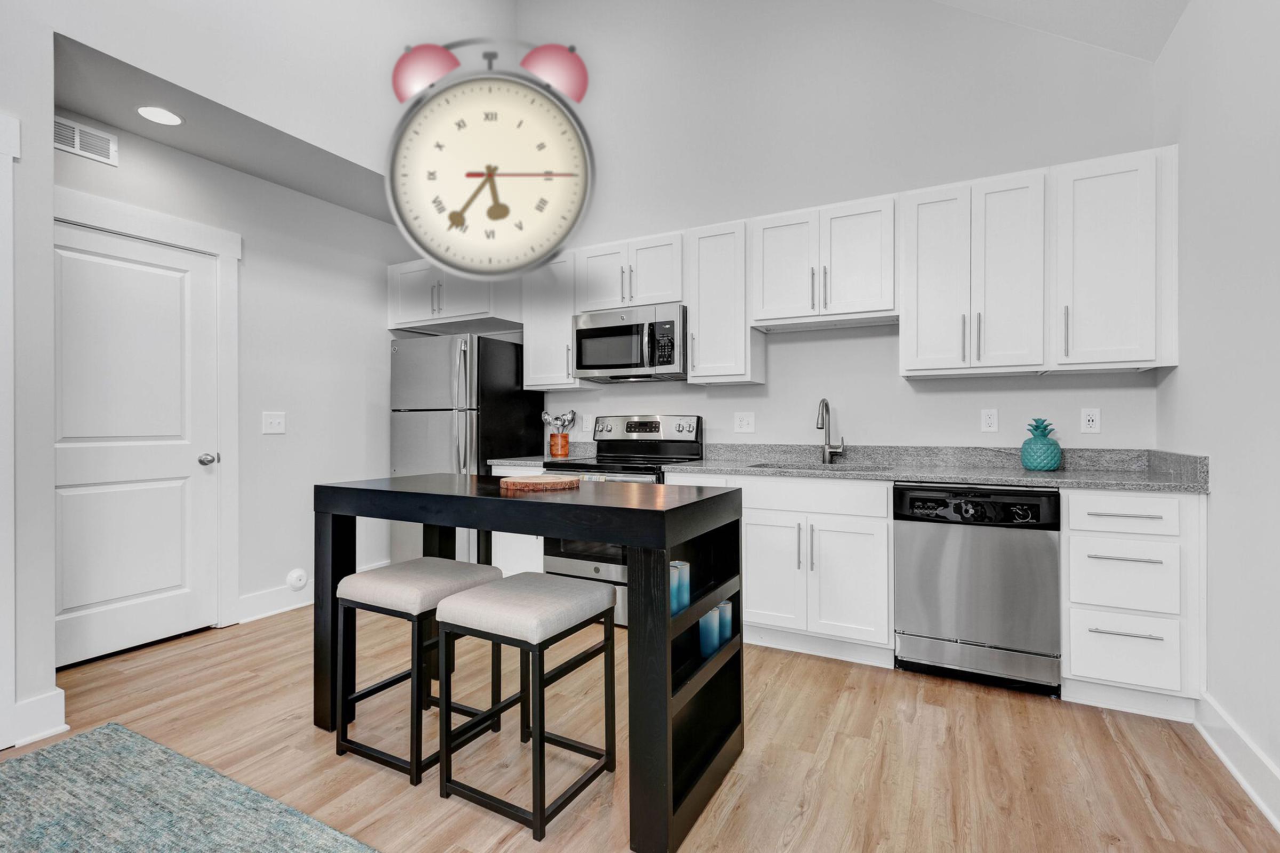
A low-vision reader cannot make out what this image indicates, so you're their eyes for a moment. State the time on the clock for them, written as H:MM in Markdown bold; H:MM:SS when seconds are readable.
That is **5:36:15**
